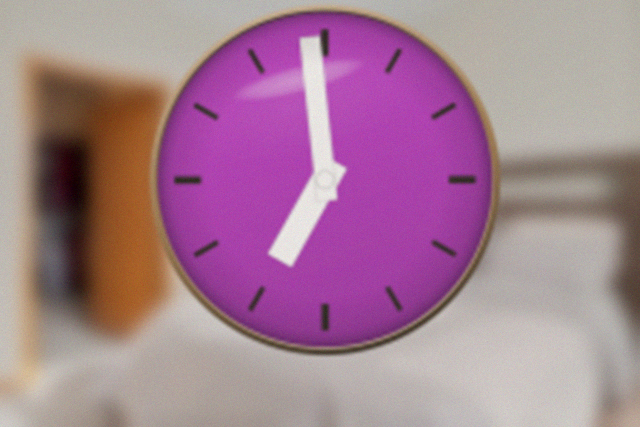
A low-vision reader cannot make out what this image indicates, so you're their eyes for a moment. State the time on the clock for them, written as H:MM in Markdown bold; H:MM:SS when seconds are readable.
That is **6:59**
